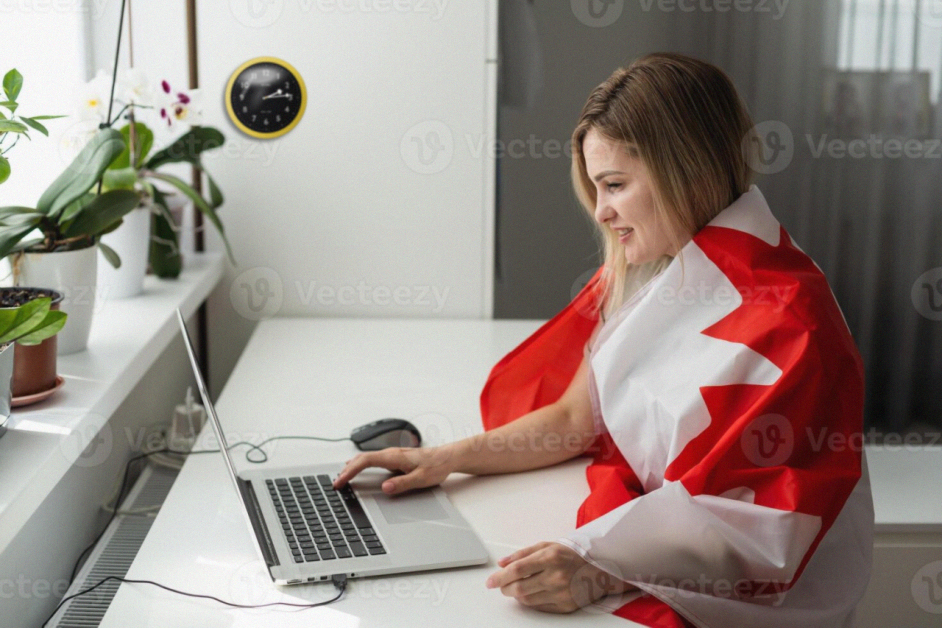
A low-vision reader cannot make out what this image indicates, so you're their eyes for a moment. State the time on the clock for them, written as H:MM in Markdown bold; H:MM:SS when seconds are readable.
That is **2:14**
